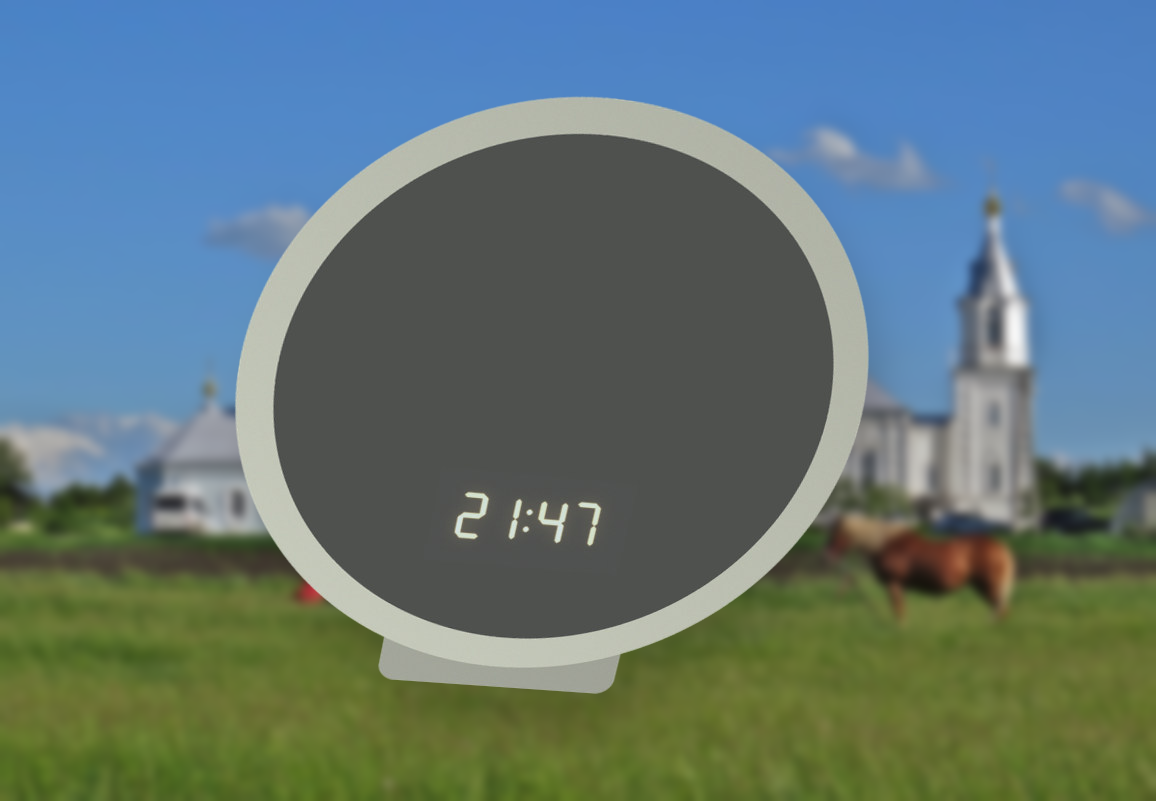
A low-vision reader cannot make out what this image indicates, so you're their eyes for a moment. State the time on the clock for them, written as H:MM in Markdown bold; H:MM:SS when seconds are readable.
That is **21:47**
